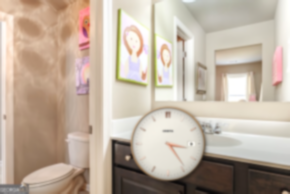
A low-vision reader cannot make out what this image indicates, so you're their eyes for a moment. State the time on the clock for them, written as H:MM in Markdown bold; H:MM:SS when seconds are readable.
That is **3:24**
